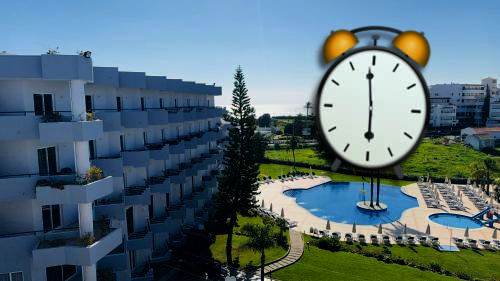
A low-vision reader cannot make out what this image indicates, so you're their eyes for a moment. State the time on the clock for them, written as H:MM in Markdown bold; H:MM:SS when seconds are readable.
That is **5:59**
